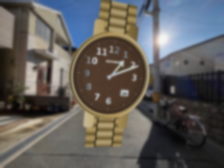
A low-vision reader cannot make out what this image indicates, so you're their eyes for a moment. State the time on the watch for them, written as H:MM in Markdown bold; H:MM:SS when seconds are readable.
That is **1:11**
